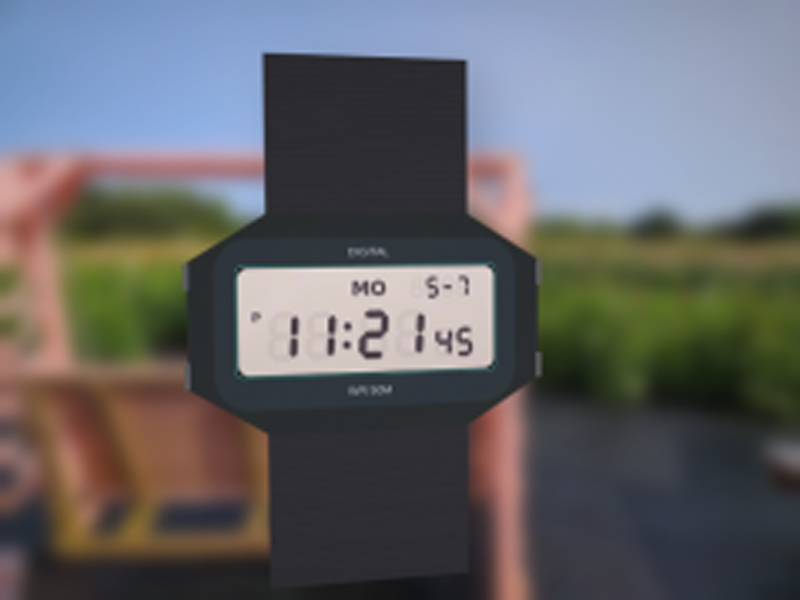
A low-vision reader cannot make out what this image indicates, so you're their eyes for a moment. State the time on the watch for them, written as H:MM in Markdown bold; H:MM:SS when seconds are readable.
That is **11:21:45**
